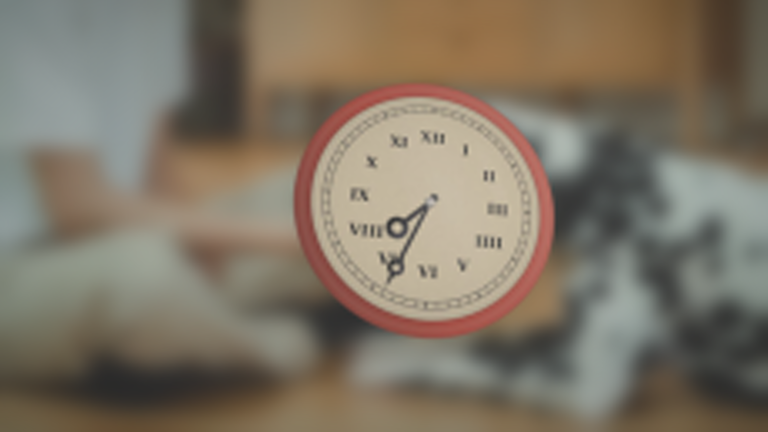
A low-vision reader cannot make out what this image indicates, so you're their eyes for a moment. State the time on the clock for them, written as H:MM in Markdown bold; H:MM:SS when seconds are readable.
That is **7:34**
